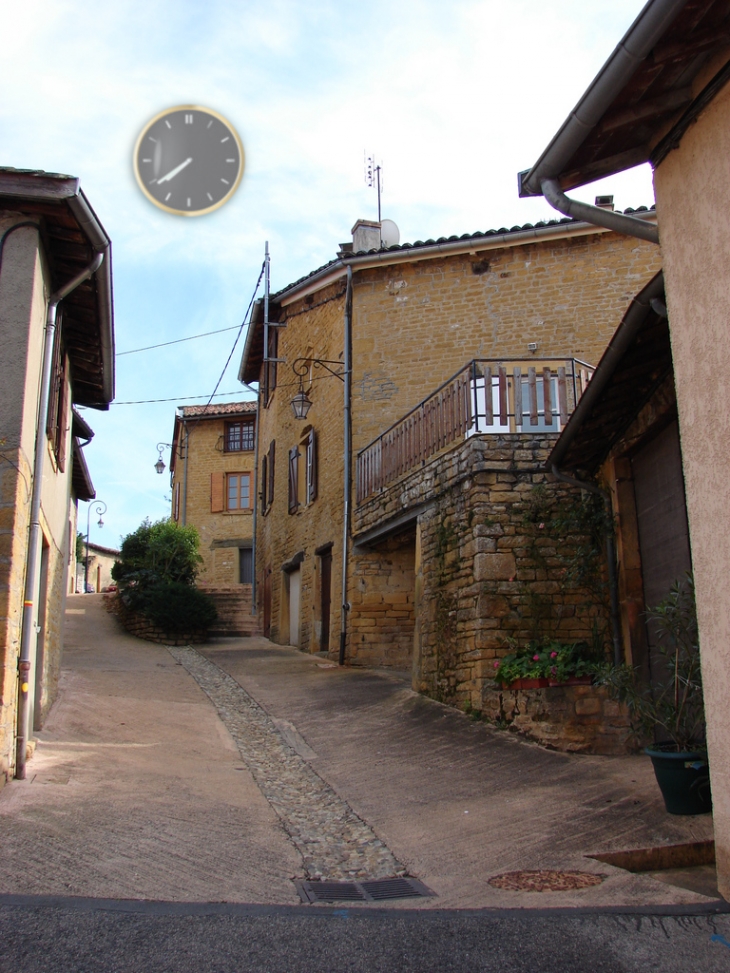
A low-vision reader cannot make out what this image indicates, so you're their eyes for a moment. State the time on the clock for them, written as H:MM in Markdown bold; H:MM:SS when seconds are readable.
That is **7:39**
